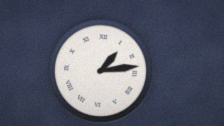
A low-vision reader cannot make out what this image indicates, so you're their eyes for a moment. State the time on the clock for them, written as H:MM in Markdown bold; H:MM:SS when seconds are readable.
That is **1:13**
